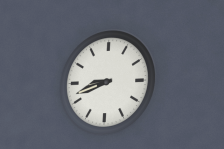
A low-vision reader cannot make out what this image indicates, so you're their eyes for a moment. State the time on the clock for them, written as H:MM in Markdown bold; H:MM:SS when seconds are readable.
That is **8:42**
